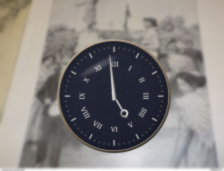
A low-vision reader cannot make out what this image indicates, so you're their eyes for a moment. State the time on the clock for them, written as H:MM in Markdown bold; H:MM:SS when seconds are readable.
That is **4:59**
